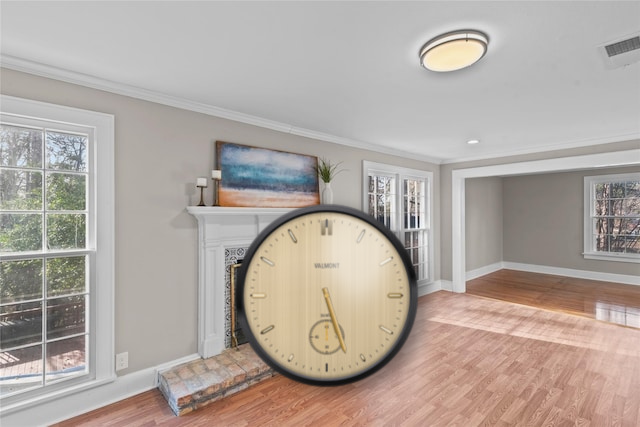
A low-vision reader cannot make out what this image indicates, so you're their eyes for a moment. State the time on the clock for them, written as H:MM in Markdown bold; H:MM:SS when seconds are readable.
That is **5:27**
